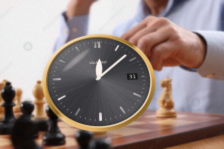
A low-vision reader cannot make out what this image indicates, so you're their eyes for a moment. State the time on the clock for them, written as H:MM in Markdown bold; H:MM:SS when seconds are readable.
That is **12:08**
